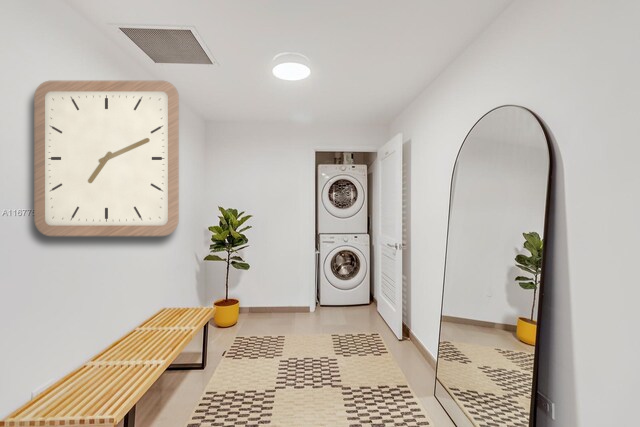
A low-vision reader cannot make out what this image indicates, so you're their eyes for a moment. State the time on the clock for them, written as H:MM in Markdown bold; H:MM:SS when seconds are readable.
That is **7:11**
